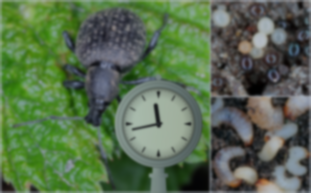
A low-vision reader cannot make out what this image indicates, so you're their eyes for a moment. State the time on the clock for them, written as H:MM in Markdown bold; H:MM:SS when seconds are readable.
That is **11:43**
